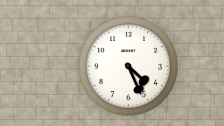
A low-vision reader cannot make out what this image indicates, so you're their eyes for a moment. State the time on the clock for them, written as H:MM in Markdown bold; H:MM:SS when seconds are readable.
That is **4:26**
